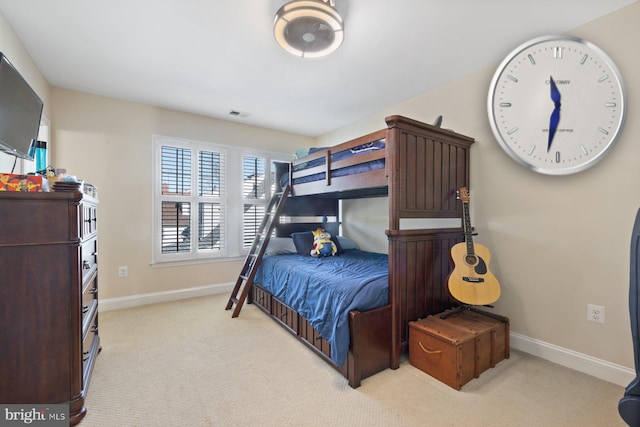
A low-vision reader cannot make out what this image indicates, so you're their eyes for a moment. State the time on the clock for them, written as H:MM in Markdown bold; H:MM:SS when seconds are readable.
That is **11:32**
